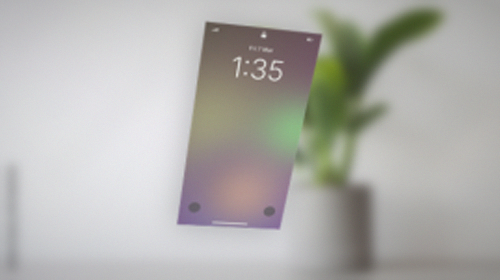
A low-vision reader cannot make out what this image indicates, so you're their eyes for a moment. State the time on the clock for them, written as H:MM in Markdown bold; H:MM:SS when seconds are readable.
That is **1:35**
